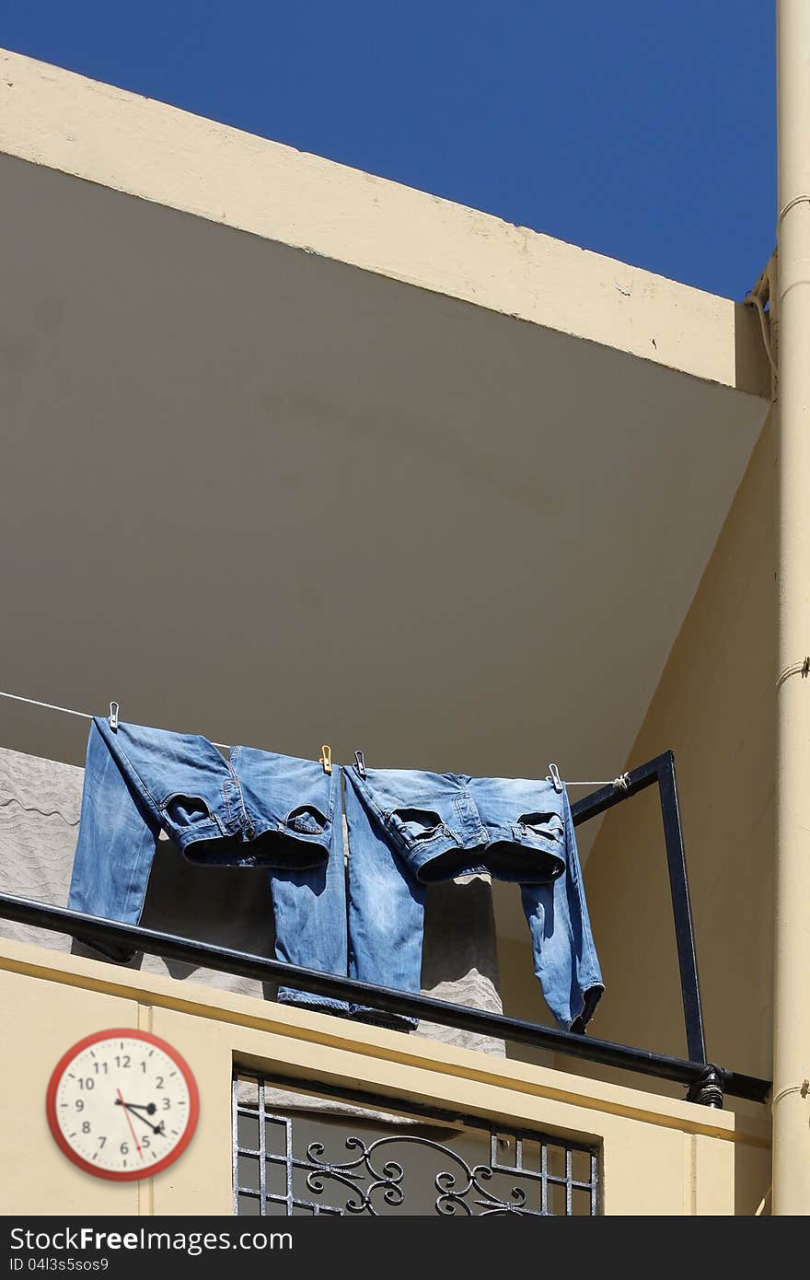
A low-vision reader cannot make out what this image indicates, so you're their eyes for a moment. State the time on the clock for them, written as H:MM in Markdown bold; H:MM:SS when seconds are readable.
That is **3:21:27**
